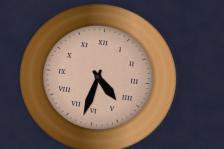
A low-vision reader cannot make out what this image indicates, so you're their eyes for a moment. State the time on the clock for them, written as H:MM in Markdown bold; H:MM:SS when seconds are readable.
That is **4:32**
